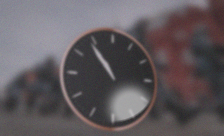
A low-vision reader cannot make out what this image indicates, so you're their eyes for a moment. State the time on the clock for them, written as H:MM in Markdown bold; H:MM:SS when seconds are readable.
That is **10:54**
